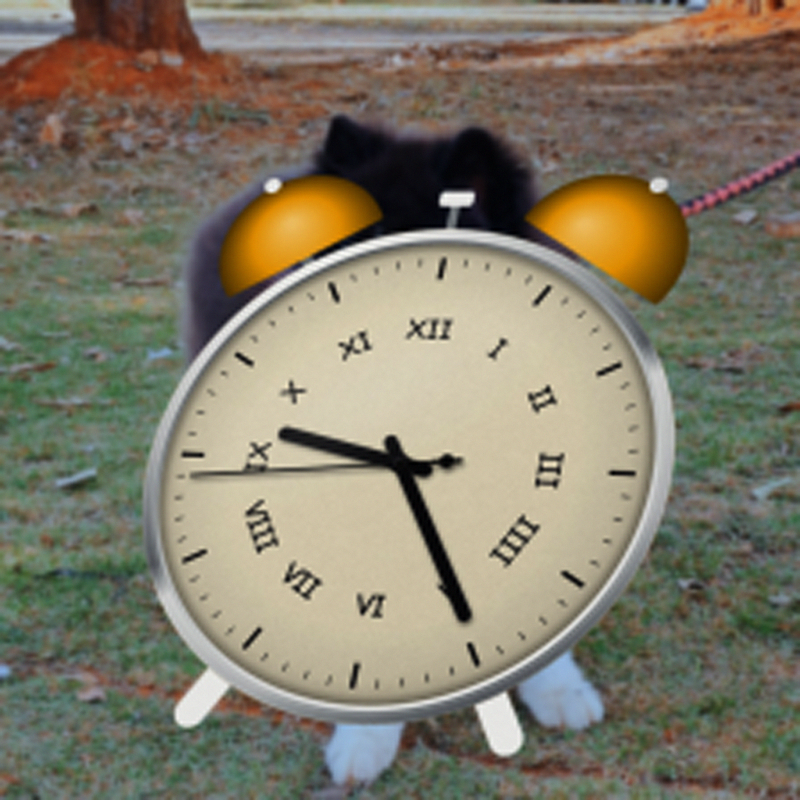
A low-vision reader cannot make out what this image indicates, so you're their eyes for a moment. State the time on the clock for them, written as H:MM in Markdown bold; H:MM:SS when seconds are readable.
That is **9:24:44**
